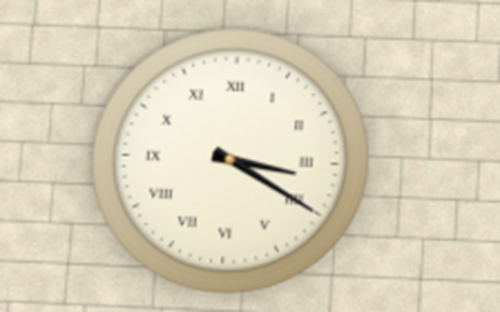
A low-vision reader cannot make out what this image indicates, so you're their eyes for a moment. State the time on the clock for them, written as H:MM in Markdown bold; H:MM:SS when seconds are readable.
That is **3:20**
